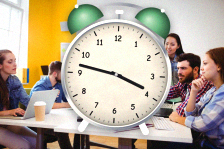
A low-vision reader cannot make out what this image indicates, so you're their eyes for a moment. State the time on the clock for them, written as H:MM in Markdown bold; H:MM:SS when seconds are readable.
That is **3:47**
